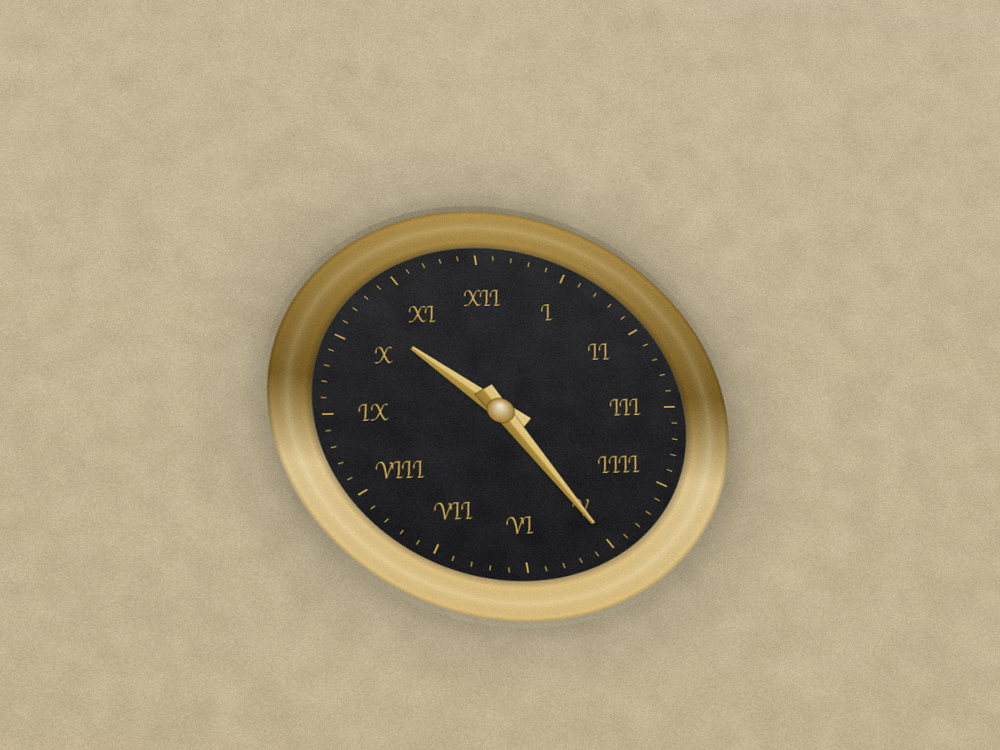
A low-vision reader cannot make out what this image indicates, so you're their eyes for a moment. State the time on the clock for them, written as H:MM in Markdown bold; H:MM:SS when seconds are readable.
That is **10:25**
